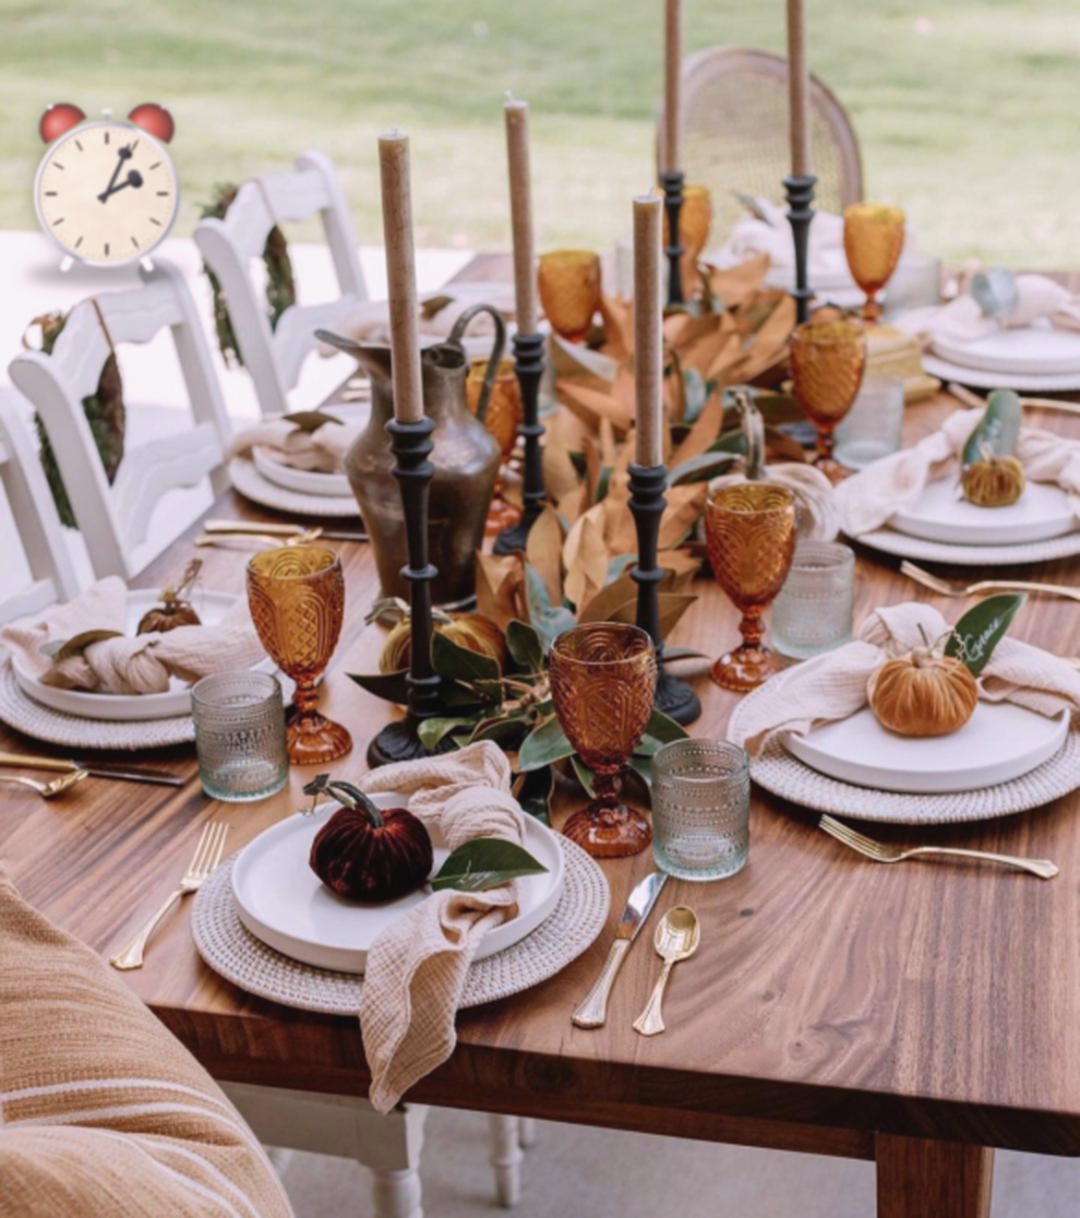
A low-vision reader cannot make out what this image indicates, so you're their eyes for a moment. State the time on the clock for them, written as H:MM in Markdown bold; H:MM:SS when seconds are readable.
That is **2:04**
